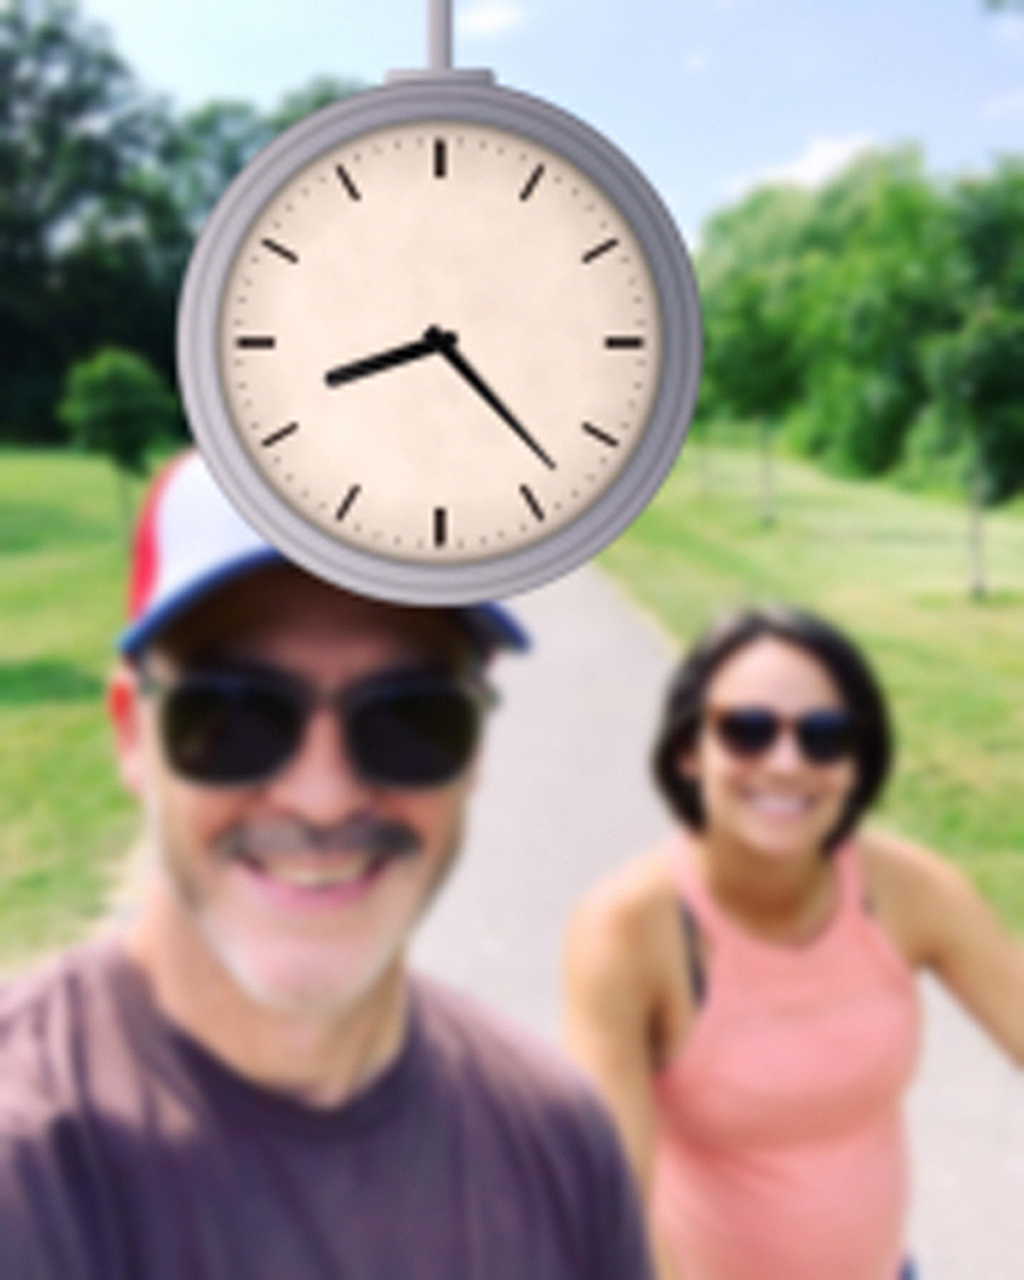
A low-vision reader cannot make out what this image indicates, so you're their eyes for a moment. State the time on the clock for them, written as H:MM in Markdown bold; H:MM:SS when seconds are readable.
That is **8:23**
